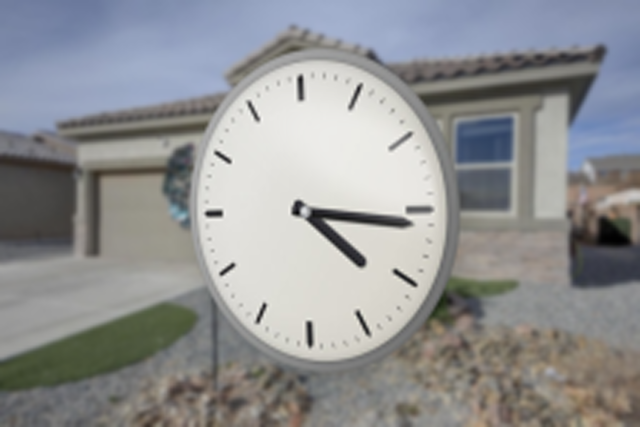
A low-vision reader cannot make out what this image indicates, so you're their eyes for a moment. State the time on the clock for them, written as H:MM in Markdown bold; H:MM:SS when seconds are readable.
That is **4:16**
